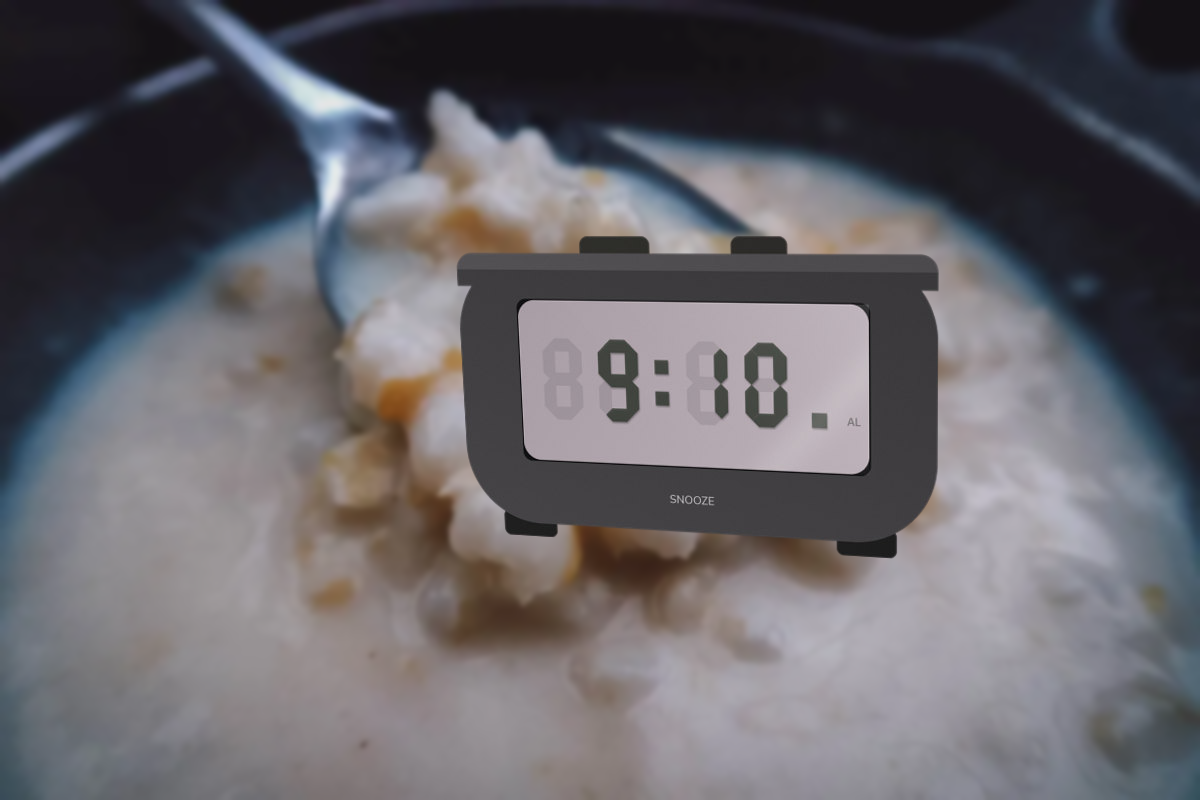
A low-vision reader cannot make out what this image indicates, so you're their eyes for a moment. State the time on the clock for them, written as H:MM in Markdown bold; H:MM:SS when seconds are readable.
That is **9:10**
